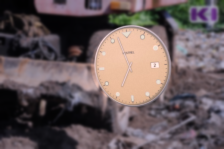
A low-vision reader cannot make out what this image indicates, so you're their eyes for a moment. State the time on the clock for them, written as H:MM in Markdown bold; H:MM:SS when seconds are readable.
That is **6:57**
